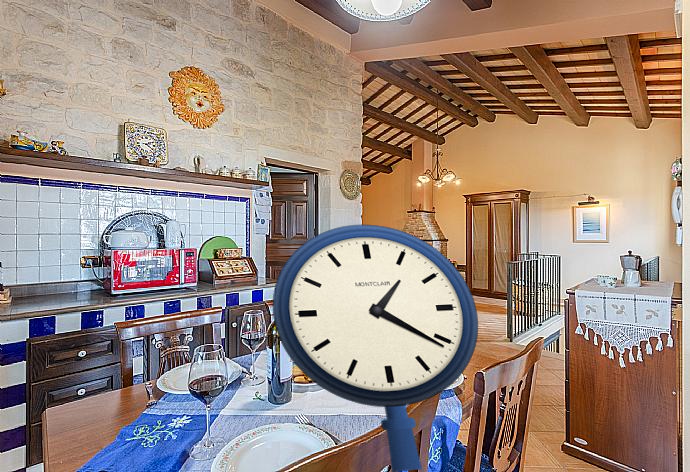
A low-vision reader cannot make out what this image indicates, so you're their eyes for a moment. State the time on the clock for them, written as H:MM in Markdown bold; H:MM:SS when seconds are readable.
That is **1:21**
